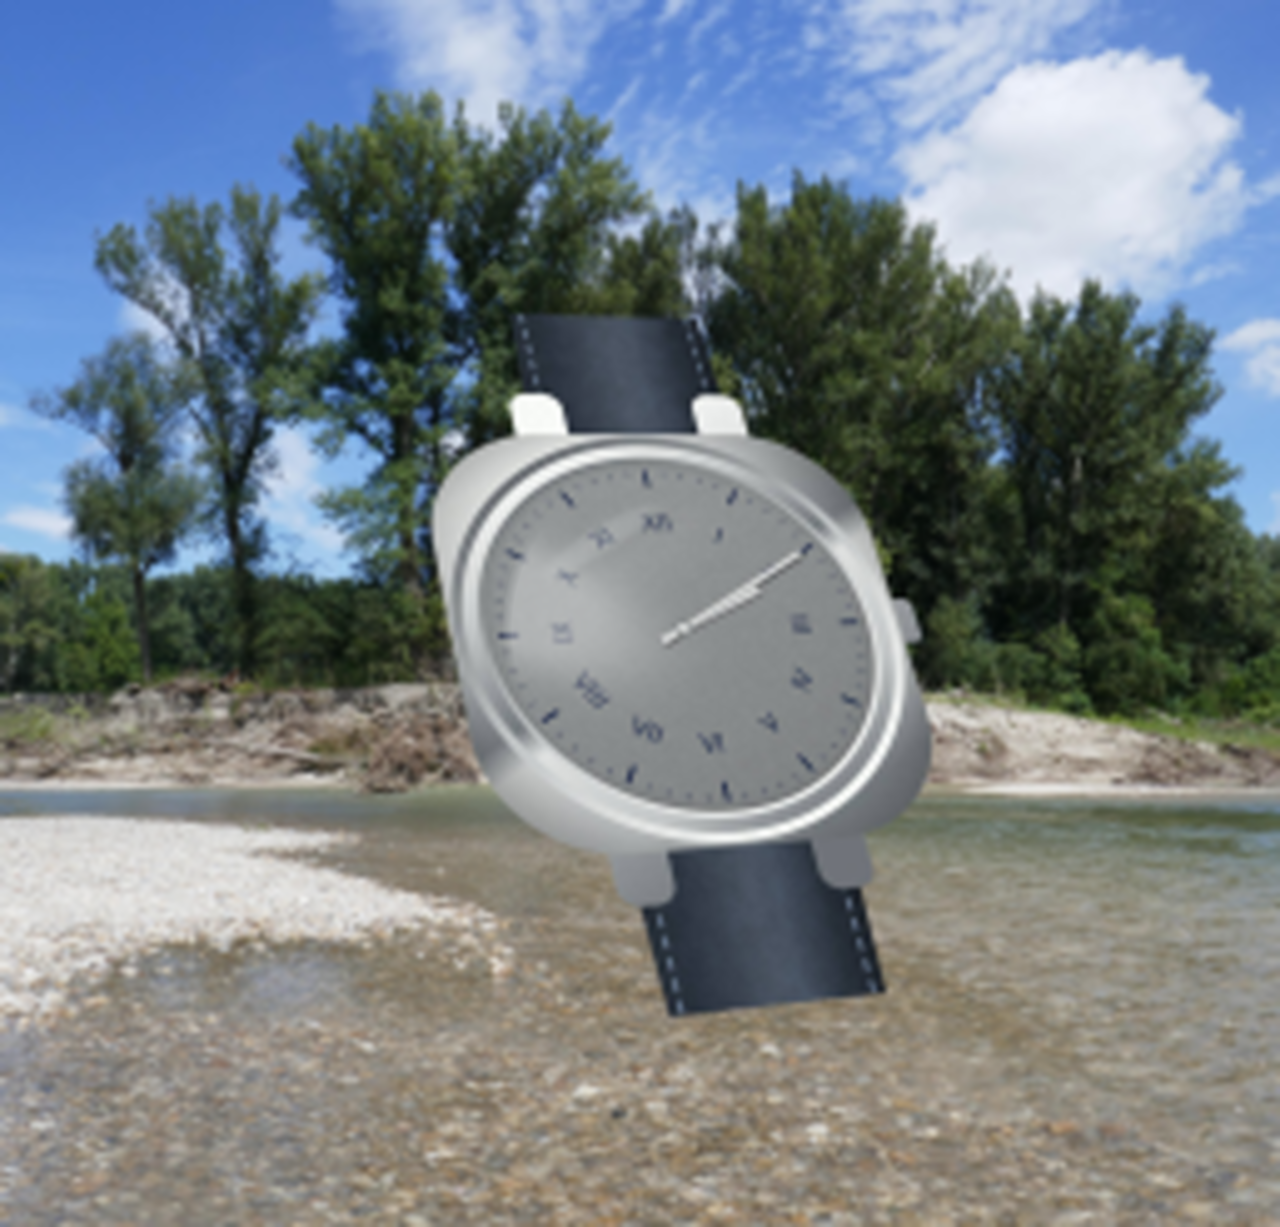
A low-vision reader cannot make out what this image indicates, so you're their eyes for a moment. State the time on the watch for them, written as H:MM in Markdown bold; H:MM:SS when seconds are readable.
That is **2:10**
